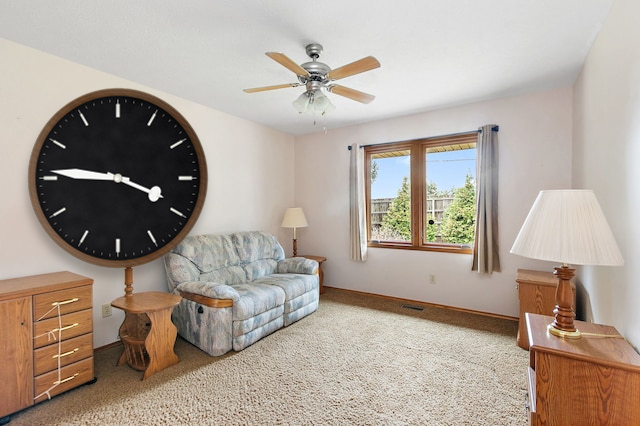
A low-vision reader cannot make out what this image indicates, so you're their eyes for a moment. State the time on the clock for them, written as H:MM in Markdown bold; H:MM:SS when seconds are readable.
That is **3:46**
